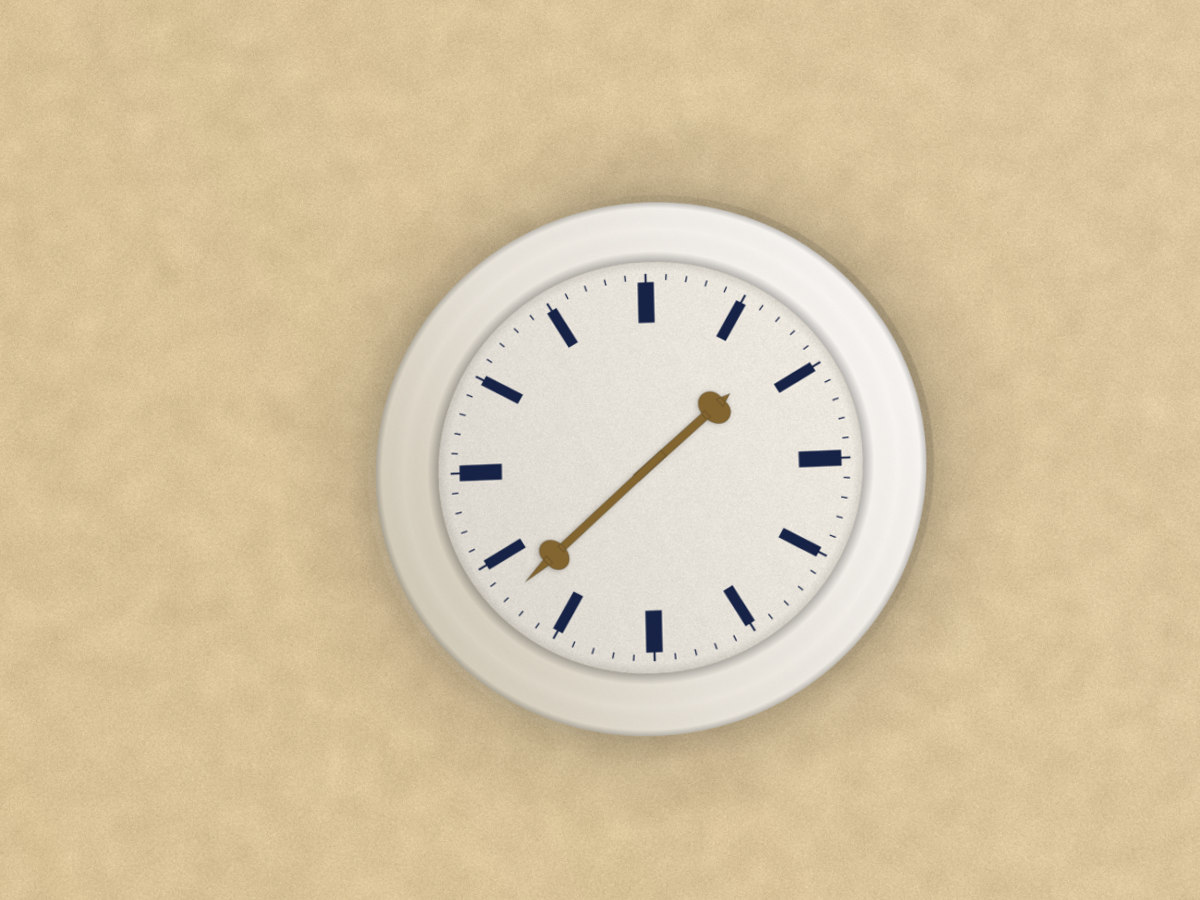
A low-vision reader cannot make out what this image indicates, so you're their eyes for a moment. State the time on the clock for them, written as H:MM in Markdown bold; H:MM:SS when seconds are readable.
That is **1:38**
